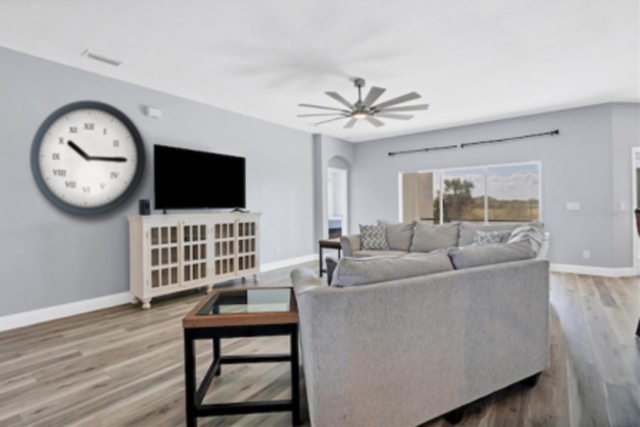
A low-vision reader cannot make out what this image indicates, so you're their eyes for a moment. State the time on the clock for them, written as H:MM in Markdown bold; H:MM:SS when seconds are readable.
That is **10:15**
